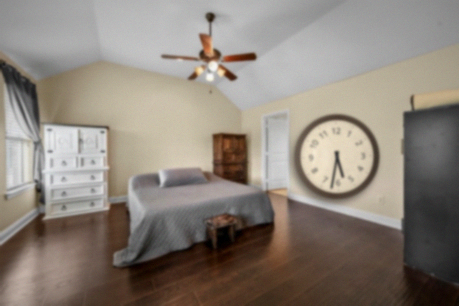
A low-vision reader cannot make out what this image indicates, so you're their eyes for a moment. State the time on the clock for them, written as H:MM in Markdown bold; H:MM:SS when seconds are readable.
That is **5:32**
